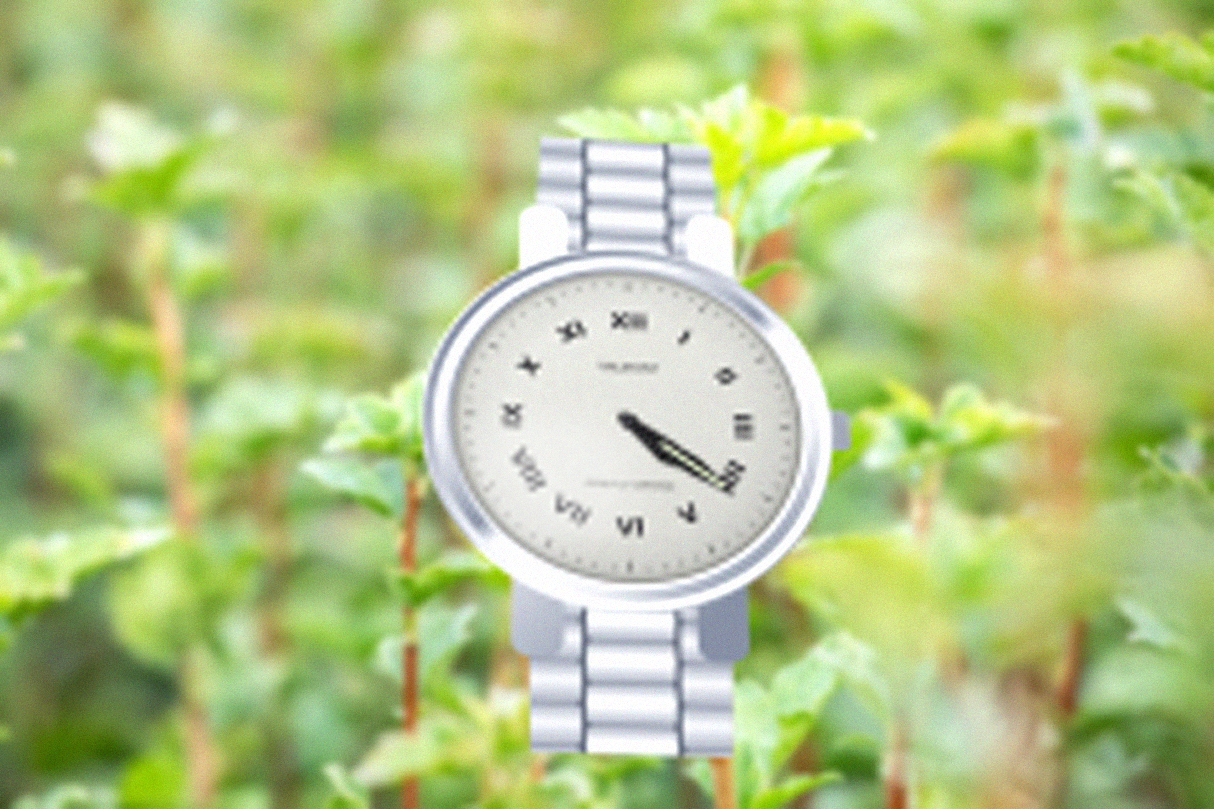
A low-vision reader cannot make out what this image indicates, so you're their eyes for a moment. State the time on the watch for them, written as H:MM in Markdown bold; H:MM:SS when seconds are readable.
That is **4:21**
